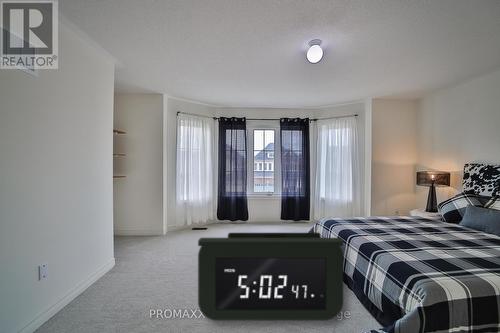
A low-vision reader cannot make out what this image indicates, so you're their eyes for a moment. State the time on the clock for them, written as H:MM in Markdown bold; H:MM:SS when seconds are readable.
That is **5:02:47**
